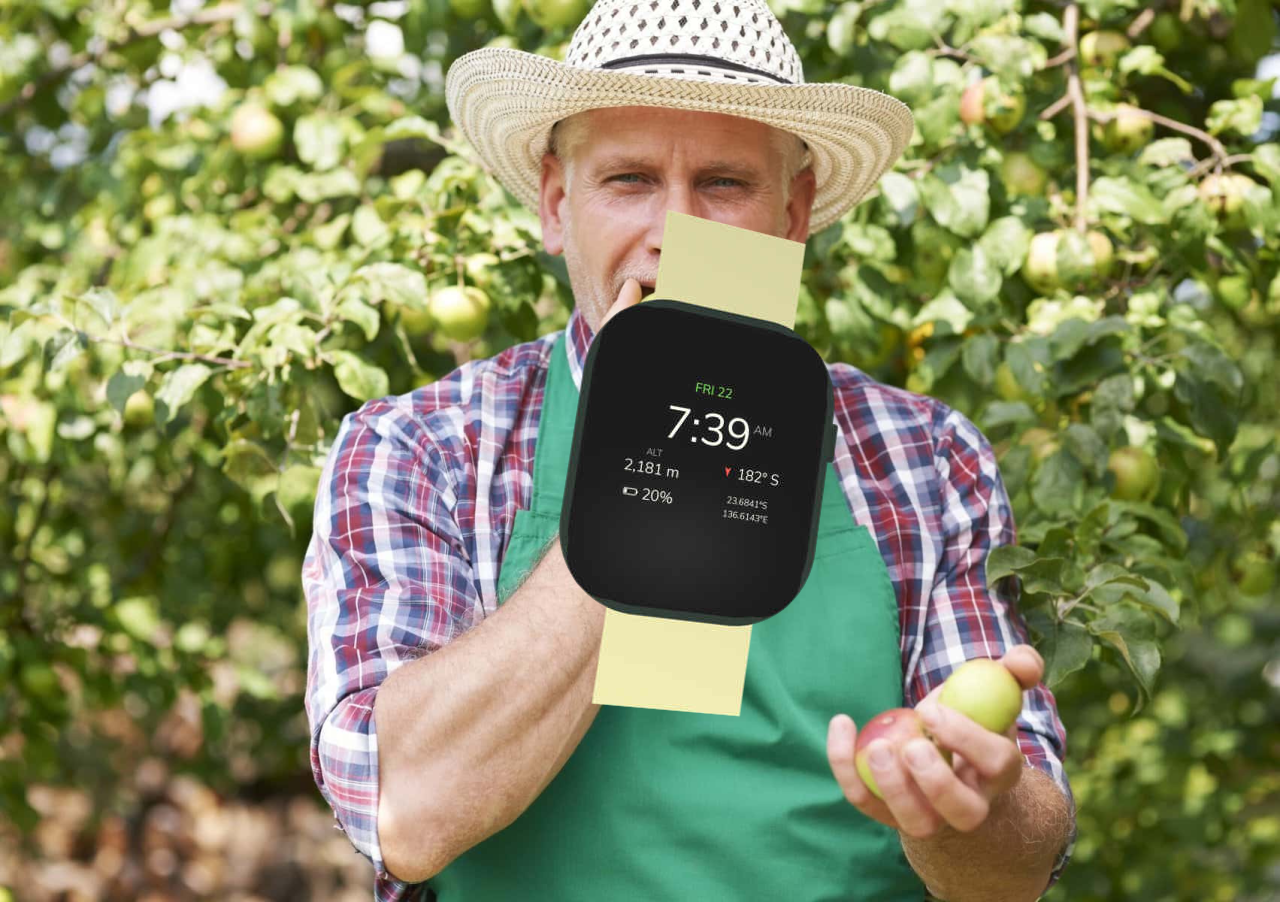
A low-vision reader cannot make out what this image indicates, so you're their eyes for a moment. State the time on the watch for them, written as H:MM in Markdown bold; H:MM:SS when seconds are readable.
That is **7:39**
